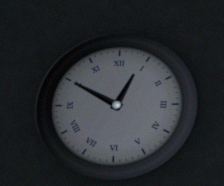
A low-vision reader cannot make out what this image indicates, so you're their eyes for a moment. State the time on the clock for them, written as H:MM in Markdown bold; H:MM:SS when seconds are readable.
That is **12:50**
